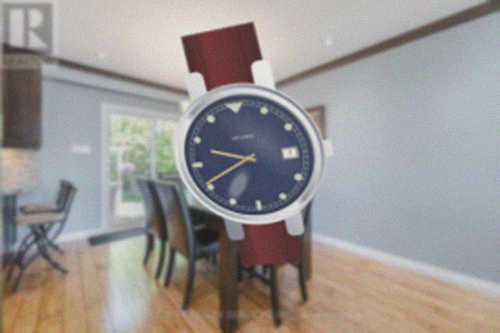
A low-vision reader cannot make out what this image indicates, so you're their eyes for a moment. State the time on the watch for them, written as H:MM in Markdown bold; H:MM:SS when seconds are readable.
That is **9:41**
